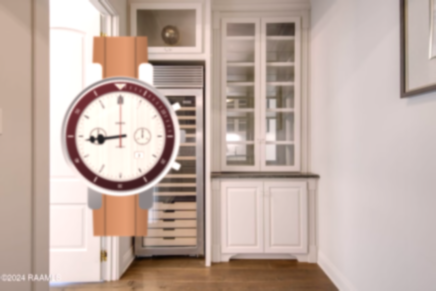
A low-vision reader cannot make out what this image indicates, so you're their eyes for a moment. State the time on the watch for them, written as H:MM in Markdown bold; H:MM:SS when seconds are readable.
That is **8:44**
